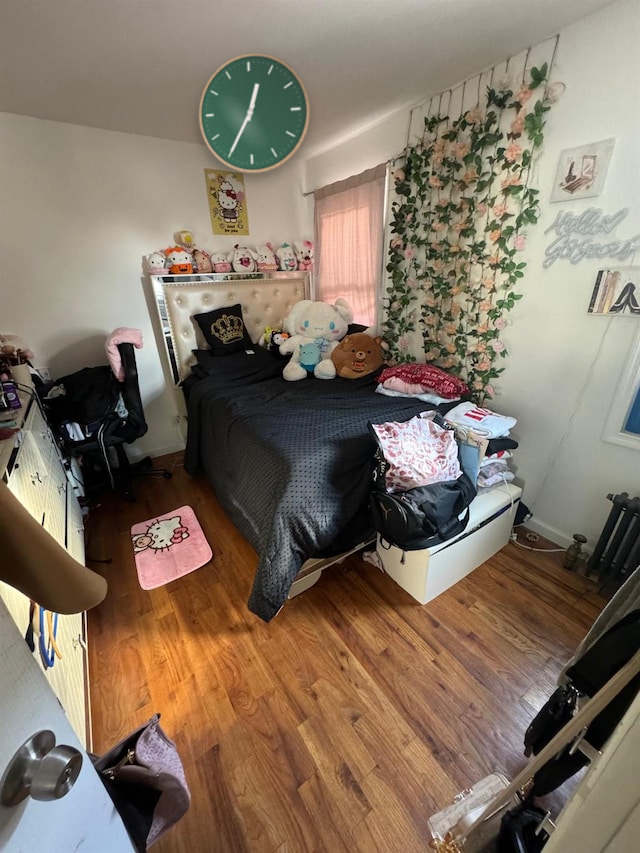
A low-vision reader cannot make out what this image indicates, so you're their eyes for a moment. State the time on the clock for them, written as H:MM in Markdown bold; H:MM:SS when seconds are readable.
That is **12:35**
